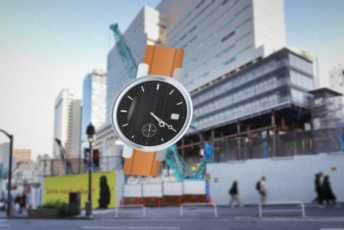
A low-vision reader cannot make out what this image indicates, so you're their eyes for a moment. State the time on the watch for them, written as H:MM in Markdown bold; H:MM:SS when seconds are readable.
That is **4:20**
